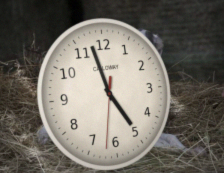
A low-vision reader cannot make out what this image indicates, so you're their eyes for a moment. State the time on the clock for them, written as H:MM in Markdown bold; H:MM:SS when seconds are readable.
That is **4:57:32**
